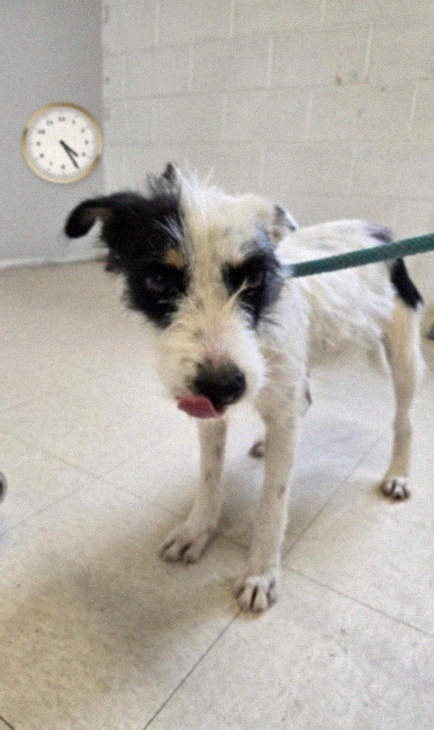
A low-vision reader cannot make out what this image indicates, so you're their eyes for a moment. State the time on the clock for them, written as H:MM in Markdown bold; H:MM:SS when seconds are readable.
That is **4:25**
